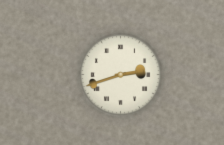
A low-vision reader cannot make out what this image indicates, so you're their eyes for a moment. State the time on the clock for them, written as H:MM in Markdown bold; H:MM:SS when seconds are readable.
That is **2:42**
